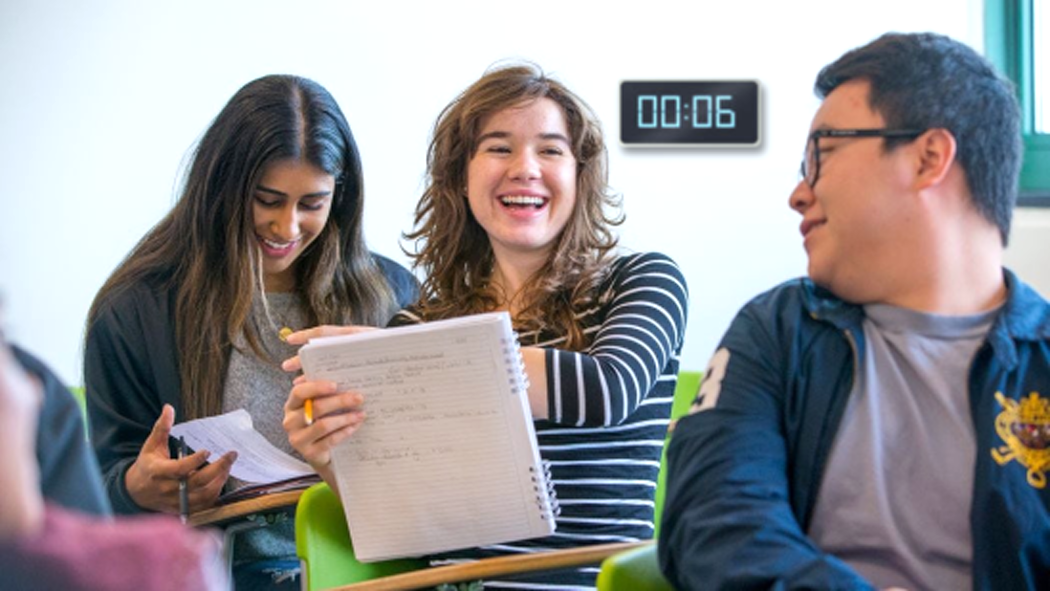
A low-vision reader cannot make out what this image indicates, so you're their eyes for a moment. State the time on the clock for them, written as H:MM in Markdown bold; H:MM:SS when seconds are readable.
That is **0:06**
